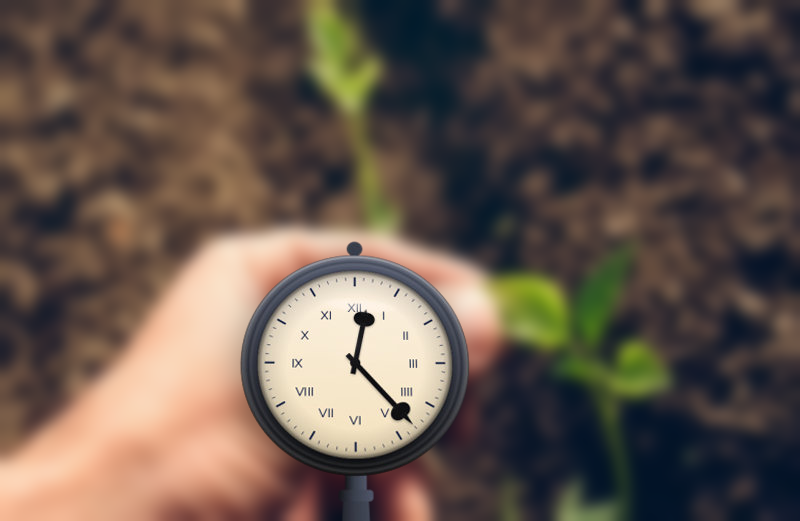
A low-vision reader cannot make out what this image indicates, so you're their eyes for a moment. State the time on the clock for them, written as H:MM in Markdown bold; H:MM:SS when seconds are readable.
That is **12:23**
